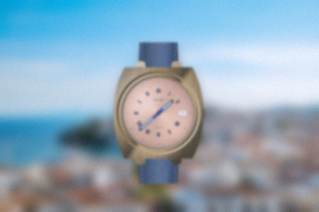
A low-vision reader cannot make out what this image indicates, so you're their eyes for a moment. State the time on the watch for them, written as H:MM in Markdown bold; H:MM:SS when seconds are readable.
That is **1:38**
